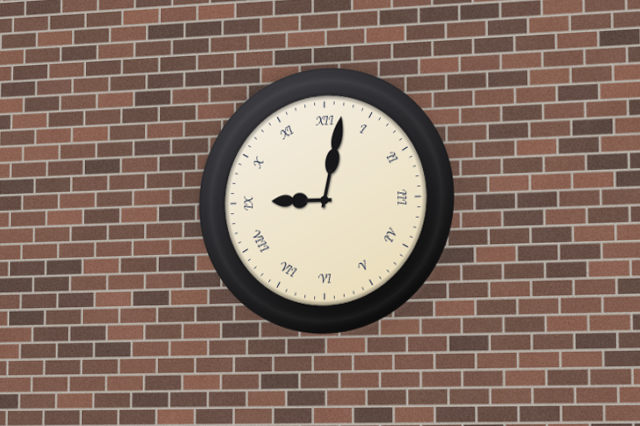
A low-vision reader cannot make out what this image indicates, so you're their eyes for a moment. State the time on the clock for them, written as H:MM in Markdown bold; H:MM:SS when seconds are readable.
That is **9:02**
